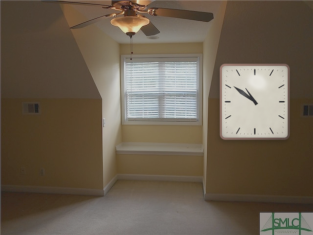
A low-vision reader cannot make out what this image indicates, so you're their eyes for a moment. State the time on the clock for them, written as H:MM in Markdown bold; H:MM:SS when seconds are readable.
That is **10:51**
